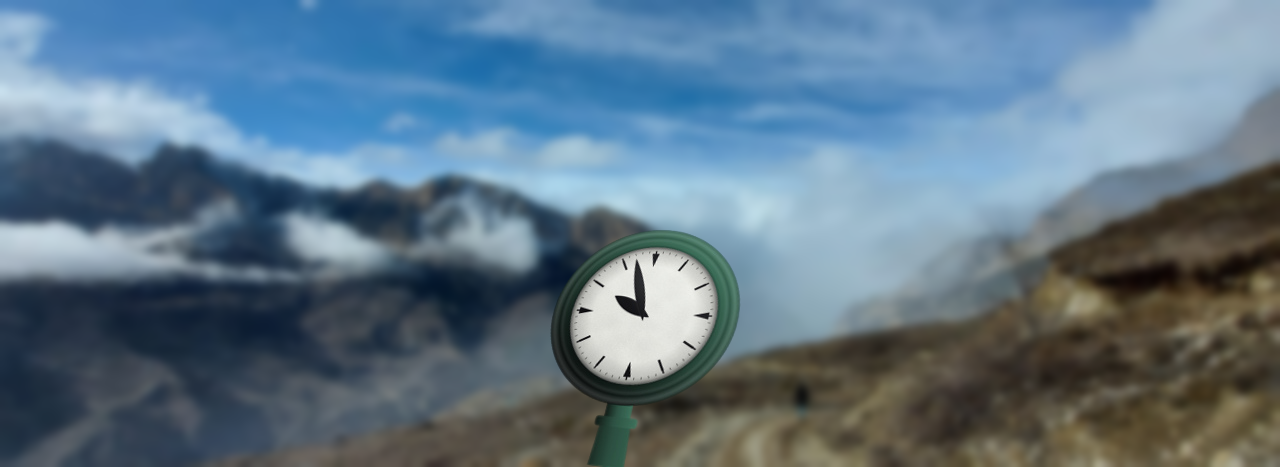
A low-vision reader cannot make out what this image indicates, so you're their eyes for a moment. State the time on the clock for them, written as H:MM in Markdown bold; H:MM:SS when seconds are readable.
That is **9:57**
